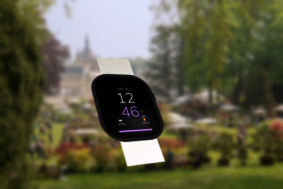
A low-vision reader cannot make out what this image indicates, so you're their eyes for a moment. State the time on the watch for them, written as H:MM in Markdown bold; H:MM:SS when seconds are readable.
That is **12:46**
